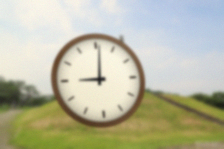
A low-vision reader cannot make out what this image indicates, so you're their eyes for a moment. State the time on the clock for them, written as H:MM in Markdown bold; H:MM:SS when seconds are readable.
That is **9:01**
